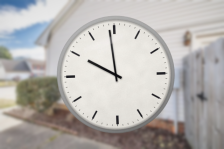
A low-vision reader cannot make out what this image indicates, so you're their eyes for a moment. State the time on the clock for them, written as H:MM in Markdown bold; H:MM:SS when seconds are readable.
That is **9:59**
